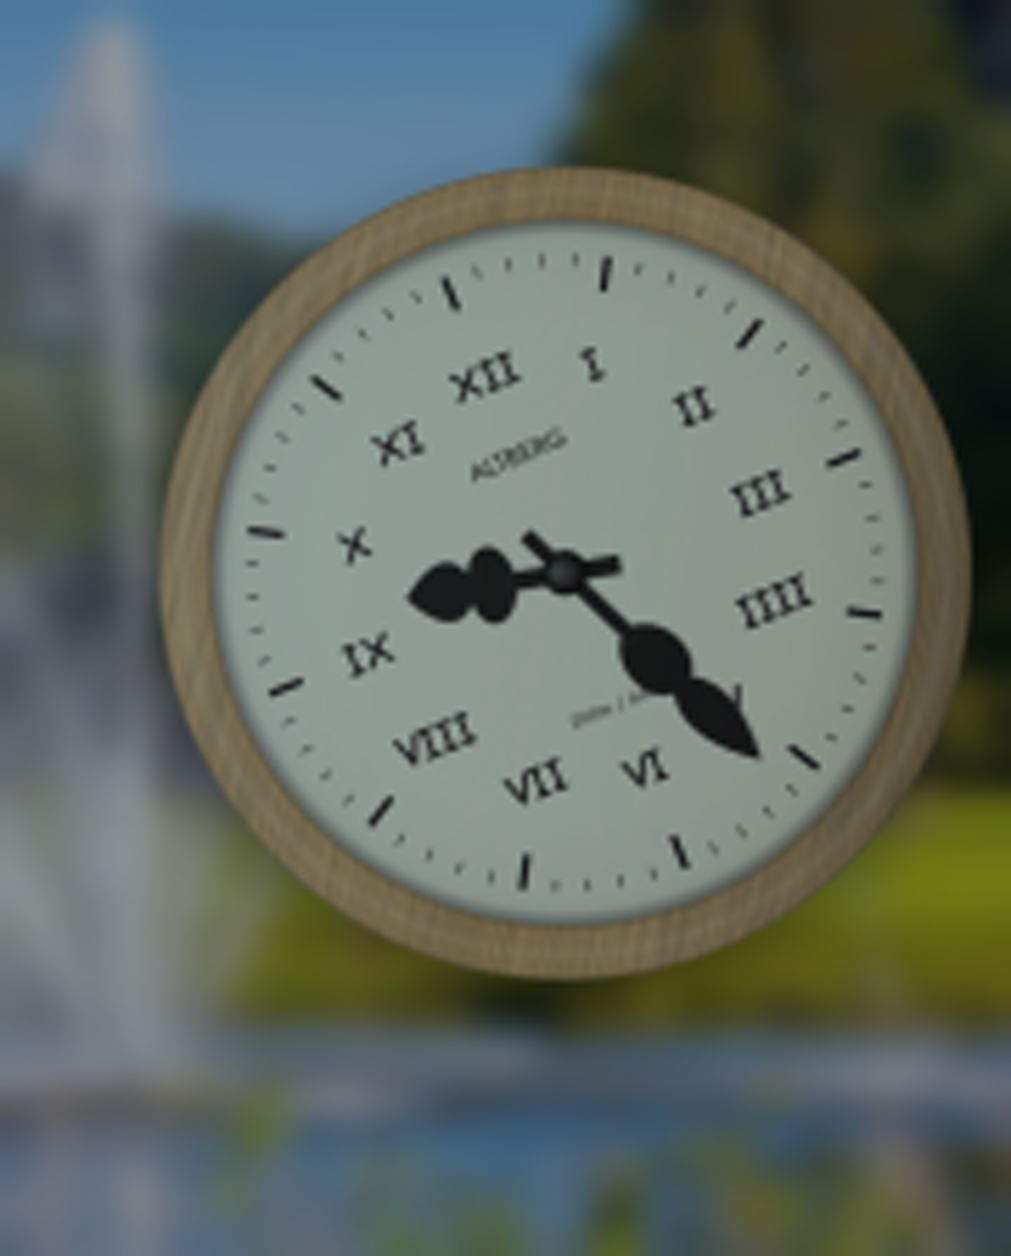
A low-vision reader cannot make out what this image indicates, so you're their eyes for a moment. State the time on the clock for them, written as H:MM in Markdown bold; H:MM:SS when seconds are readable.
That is **9:26**
